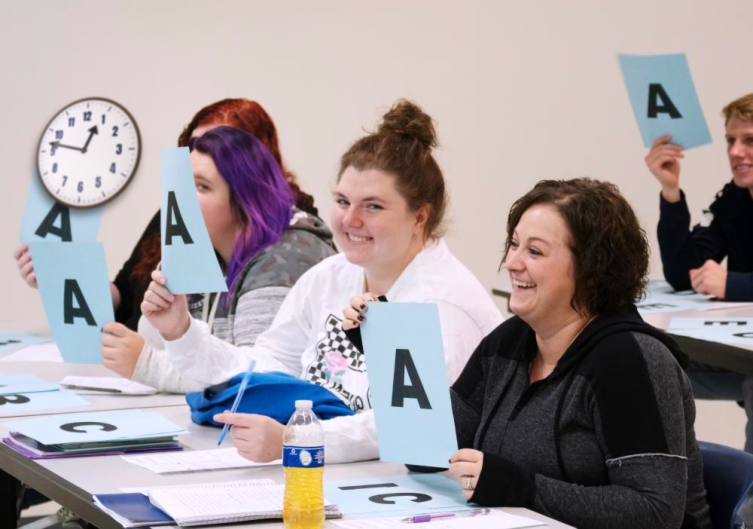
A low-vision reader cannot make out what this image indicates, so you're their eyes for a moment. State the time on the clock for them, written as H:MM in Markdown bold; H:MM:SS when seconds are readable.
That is **12:47**
